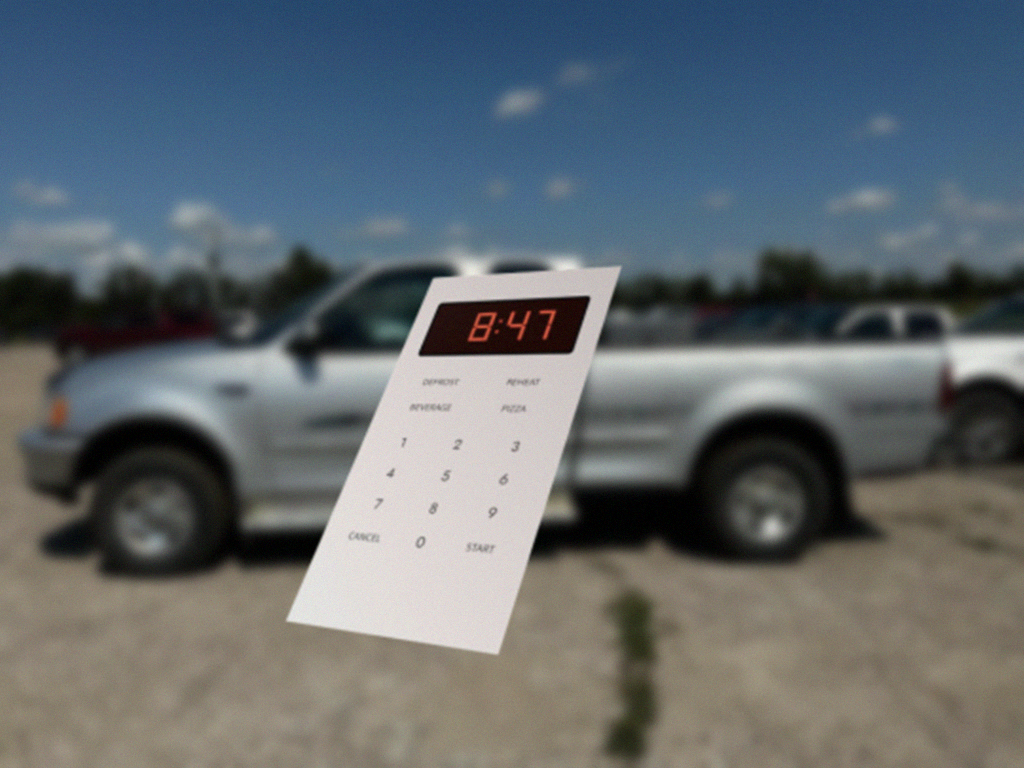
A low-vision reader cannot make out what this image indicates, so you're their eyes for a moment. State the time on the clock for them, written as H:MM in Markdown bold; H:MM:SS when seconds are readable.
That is **8:47**
